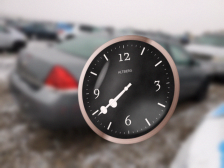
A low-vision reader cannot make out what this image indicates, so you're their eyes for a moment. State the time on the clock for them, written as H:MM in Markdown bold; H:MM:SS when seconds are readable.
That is **7:39**
